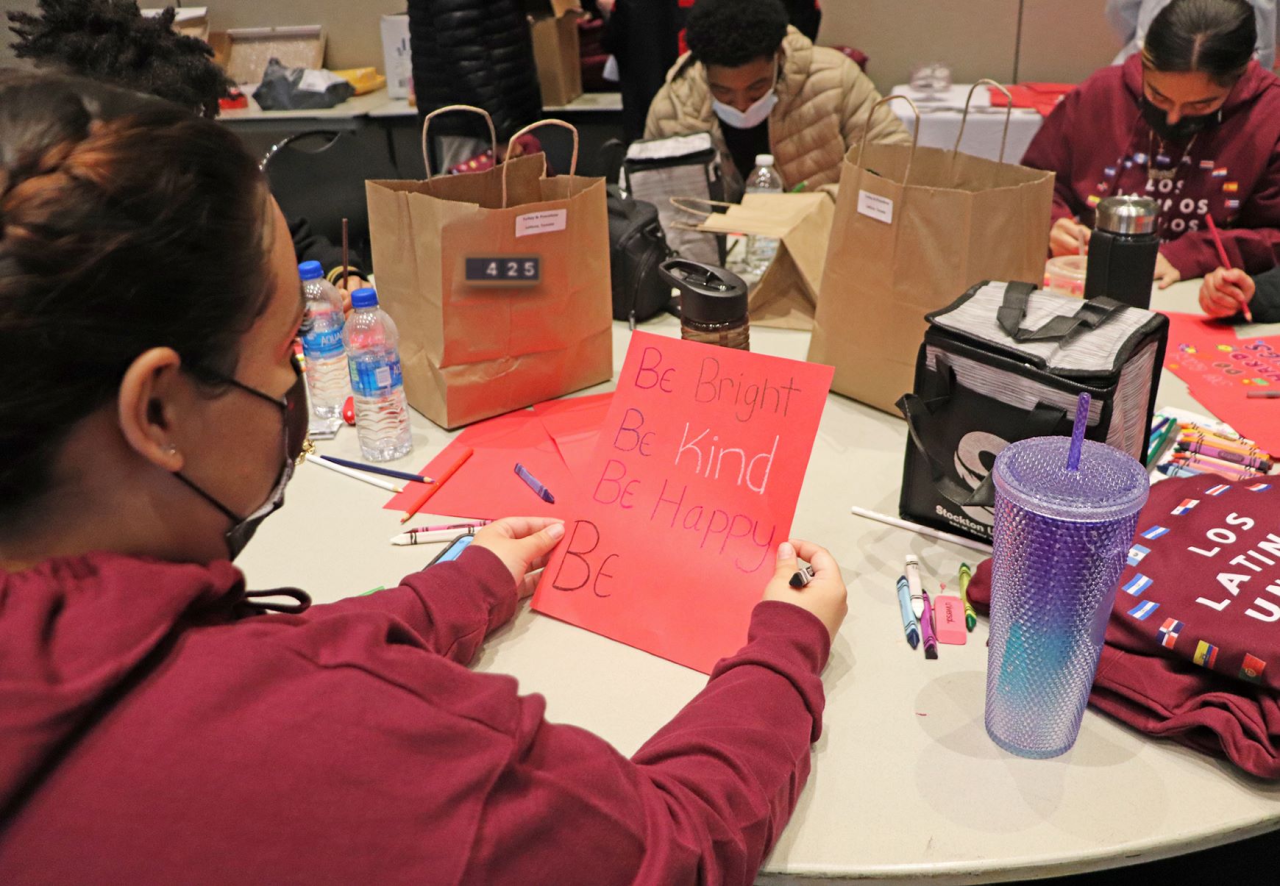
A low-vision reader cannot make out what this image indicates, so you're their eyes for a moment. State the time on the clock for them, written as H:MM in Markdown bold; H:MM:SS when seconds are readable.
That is **4:25**
